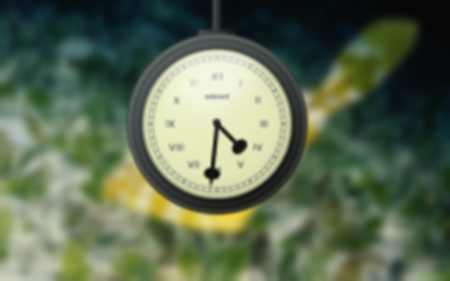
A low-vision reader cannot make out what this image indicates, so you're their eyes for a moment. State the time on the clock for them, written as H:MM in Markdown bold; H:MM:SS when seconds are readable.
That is **4:31**
